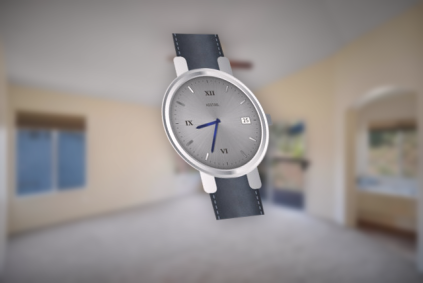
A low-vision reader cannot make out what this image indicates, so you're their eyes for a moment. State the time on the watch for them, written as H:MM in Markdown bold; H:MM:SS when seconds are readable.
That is **8:34**
